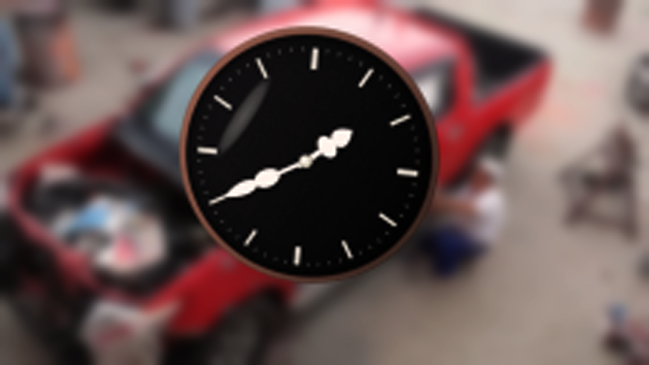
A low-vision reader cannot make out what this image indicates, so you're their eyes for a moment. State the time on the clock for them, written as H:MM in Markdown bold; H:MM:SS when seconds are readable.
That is **1:40**
